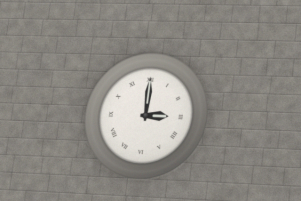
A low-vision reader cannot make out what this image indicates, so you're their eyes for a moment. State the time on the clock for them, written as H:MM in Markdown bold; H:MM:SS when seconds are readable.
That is **3:00**
